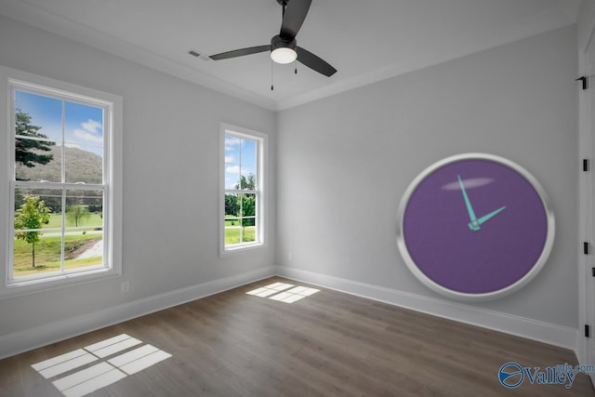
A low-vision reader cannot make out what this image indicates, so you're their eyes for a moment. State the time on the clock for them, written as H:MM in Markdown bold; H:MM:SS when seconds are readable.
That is **1:57**
